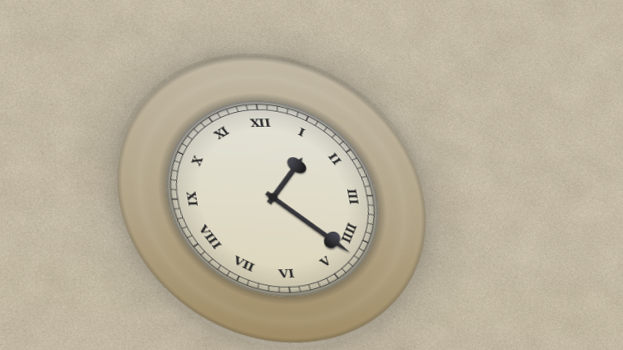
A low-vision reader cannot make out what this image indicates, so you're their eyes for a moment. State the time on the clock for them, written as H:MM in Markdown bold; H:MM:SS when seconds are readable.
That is **1:22**
